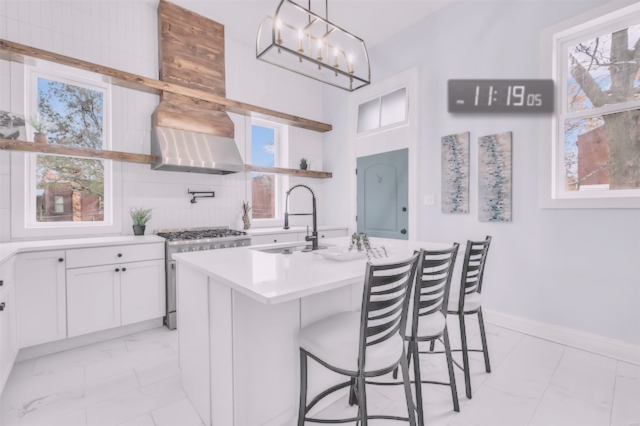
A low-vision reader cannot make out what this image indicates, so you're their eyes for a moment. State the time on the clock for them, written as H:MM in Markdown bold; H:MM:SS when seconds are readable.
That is **11:19:05**
